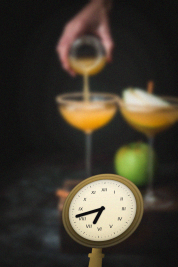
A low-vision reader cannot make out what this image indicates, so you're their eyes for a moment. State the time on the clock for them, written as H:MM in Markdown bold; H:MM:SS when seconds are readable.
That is **6:42**
